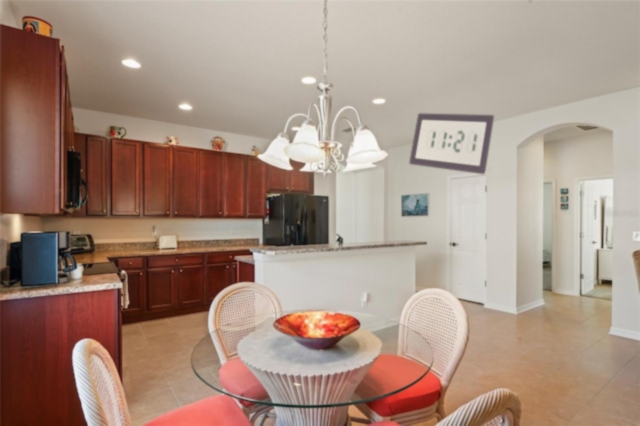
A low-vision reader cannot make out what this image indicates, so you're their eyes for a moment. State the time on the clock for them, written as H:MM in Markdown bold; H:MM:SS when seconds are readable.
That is **11:21**
